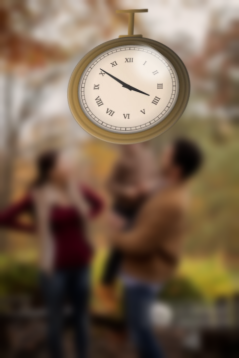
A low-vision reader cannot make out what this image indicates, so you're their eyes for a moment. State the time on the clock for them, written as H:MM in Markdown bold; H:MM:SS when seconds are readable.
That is **3:51**
